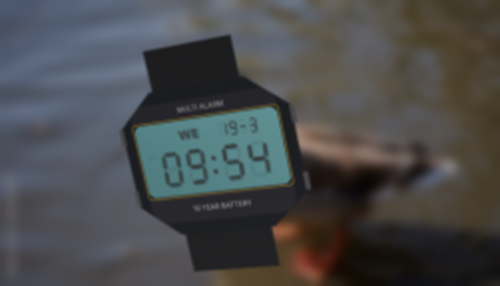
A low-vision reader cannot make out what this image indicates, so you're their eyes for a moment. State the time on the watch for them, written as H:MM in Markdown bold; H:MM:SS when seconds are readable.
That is **9:54**
